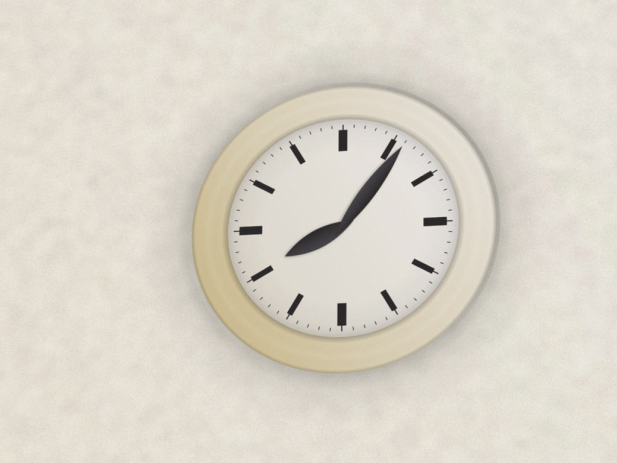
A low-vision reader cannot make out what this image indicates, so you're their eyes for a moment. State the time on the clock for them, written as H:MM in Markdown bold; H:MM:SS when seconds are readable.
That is **8:06**
